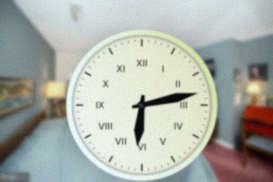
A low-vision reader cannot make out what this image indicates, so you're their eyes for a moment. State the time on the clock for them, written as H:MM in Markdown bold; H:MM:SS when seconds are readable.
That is **6:13**
